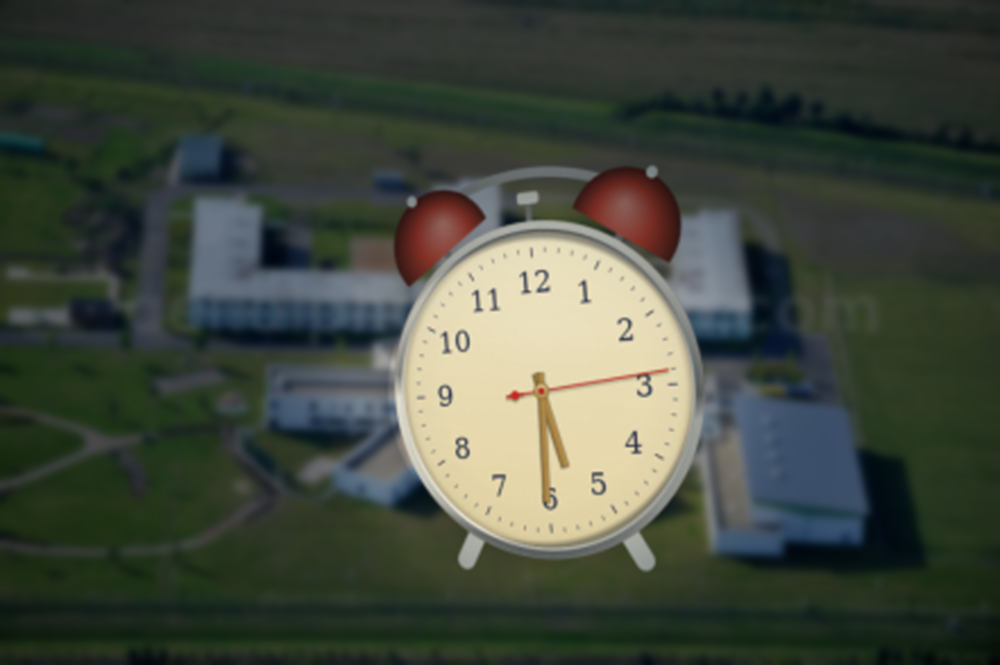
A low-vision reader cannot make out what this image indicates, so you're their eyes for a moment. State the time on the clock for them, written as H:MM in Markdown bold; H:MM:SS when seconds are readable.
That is **5:30:14**
